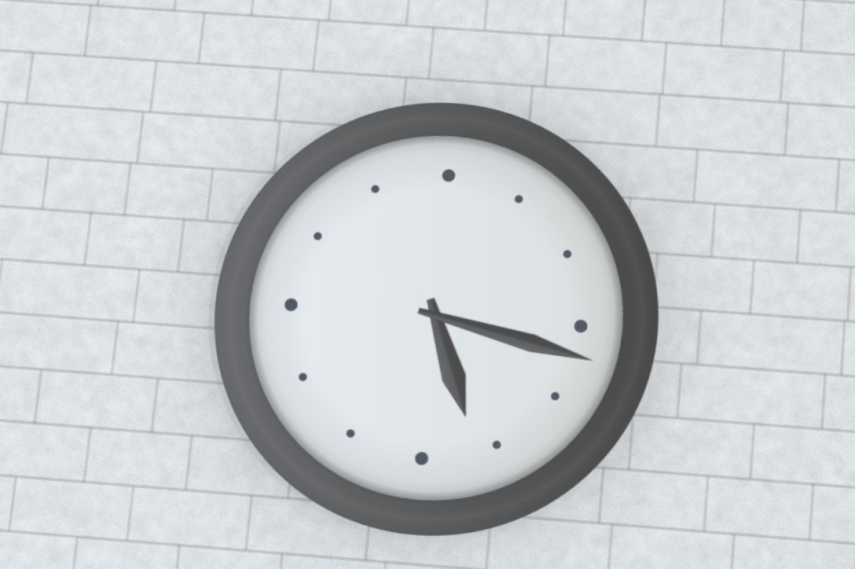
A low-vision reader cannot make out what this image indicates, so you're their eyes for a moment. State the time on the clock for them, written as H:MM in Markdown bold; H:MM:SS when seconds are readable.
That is **5:17**
